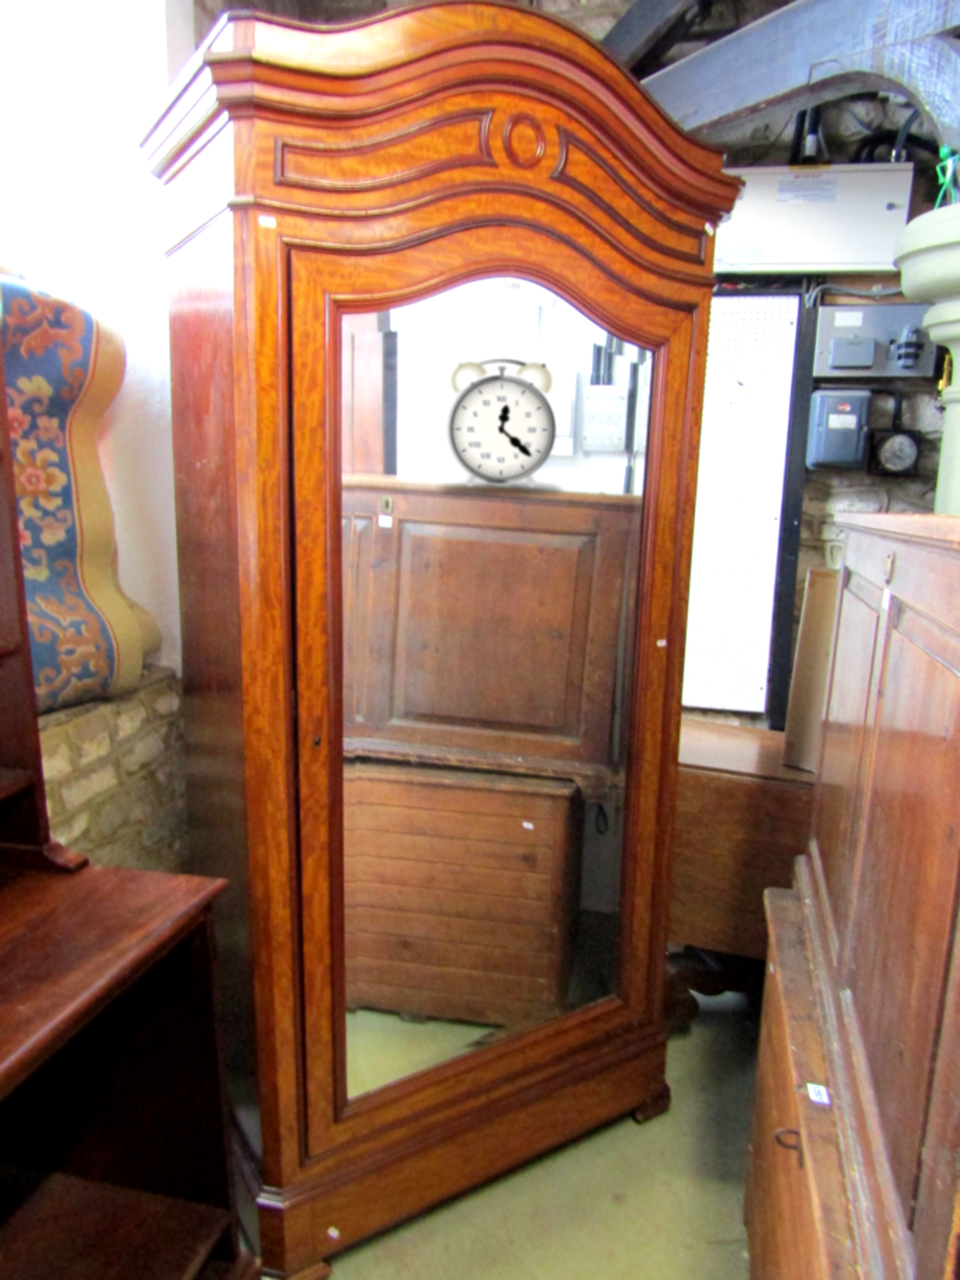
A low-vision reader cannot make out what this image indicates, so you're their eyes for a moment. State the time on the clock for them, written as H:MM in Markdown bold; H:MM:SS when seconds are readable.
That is **12:22**
